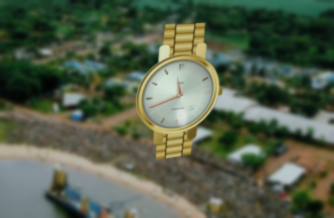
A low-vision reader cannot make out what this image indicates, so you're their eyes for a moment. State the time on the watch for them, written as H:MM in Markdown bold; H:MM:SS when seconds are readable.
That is **11:42**
